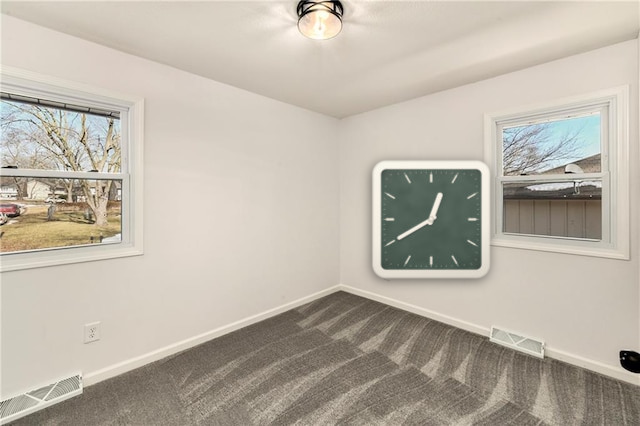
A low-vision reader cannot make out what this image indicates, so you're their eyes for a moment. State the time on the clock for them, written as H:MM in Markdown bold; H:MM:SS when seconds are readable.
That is **12:40**
